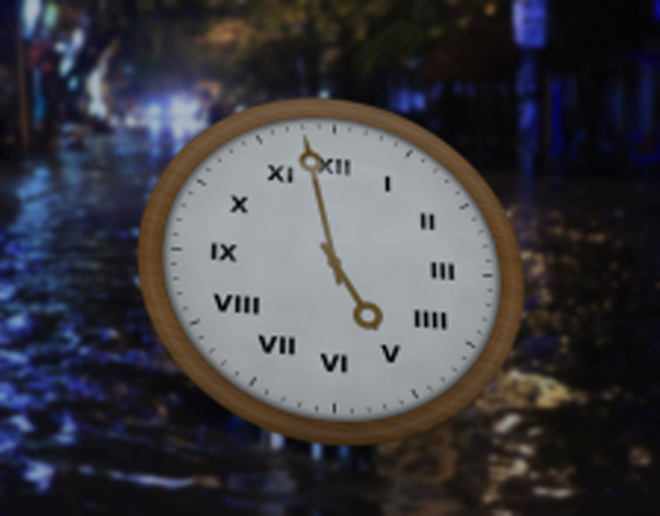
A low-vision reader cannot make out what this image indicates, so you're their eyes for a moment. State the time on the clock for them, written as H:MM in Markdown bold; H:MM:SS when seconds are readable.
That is **4:58**
